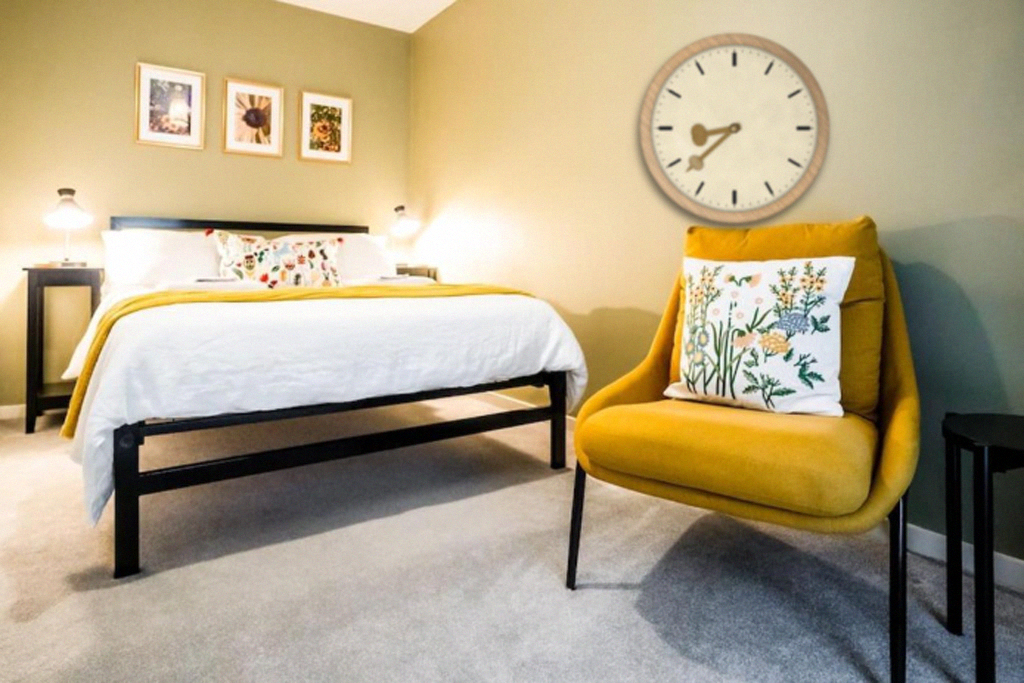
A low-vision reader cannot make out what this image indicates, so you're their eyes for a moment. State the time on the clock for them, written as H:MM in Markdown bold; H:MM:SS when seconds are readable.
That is **8:38**
